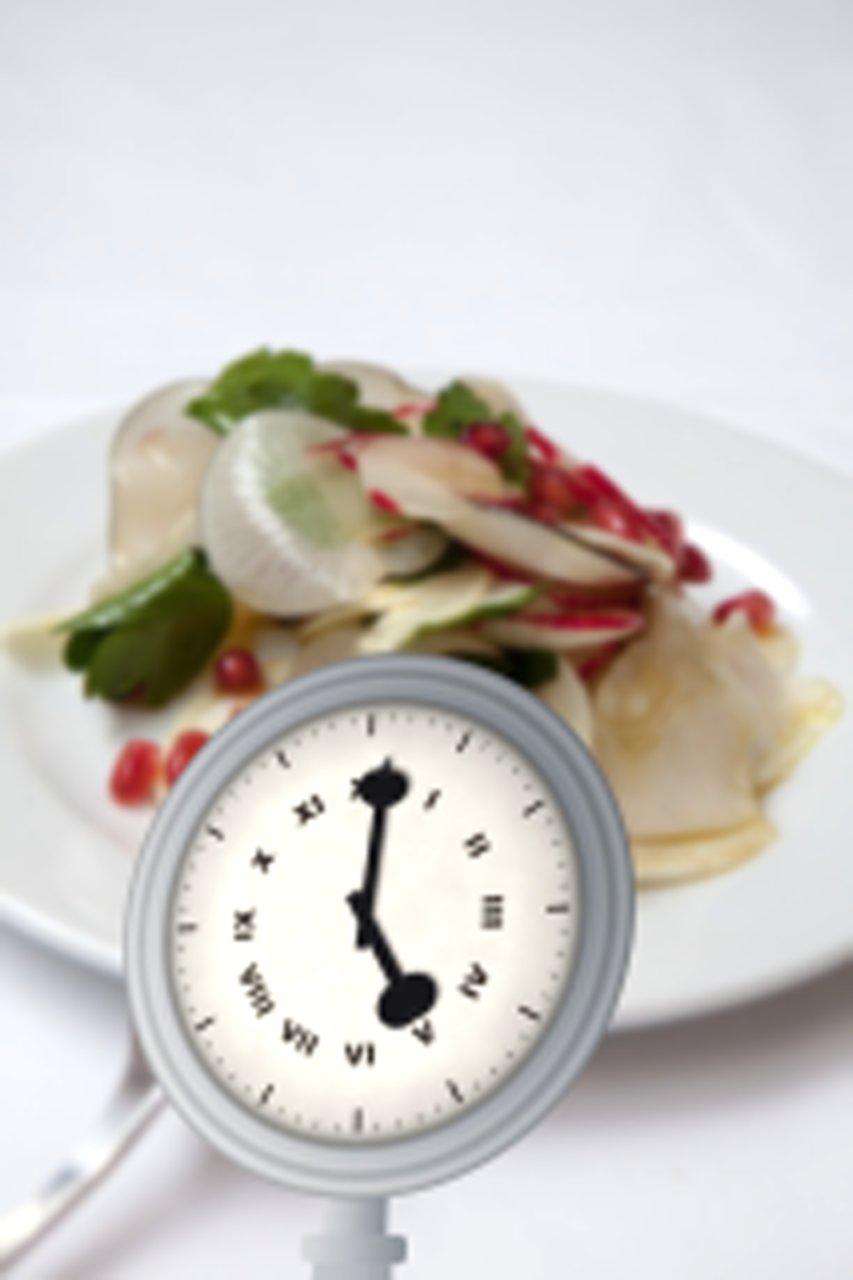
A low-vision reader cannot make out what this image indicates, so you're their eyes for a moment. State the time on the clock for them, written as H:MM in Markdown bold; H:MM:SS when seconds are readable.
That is **5:01**
